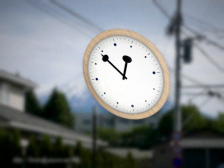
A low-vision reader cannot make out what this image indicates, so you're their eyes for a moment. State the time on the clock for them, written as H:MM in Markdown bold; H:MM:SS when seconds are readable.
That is **12:54**
